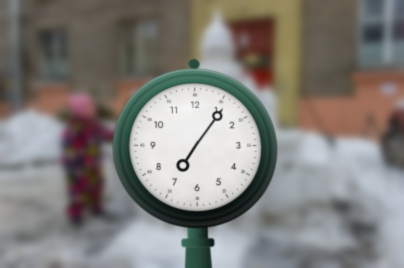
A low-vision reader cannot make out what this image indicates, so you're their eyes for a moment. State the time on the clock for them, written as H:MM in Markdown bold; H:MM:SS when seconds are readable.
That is **7:06**
